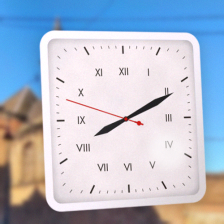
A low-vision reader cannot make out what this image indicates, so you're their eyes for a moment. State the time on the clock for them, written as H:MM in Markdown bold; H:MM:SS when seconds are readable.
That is **8:10:48**
